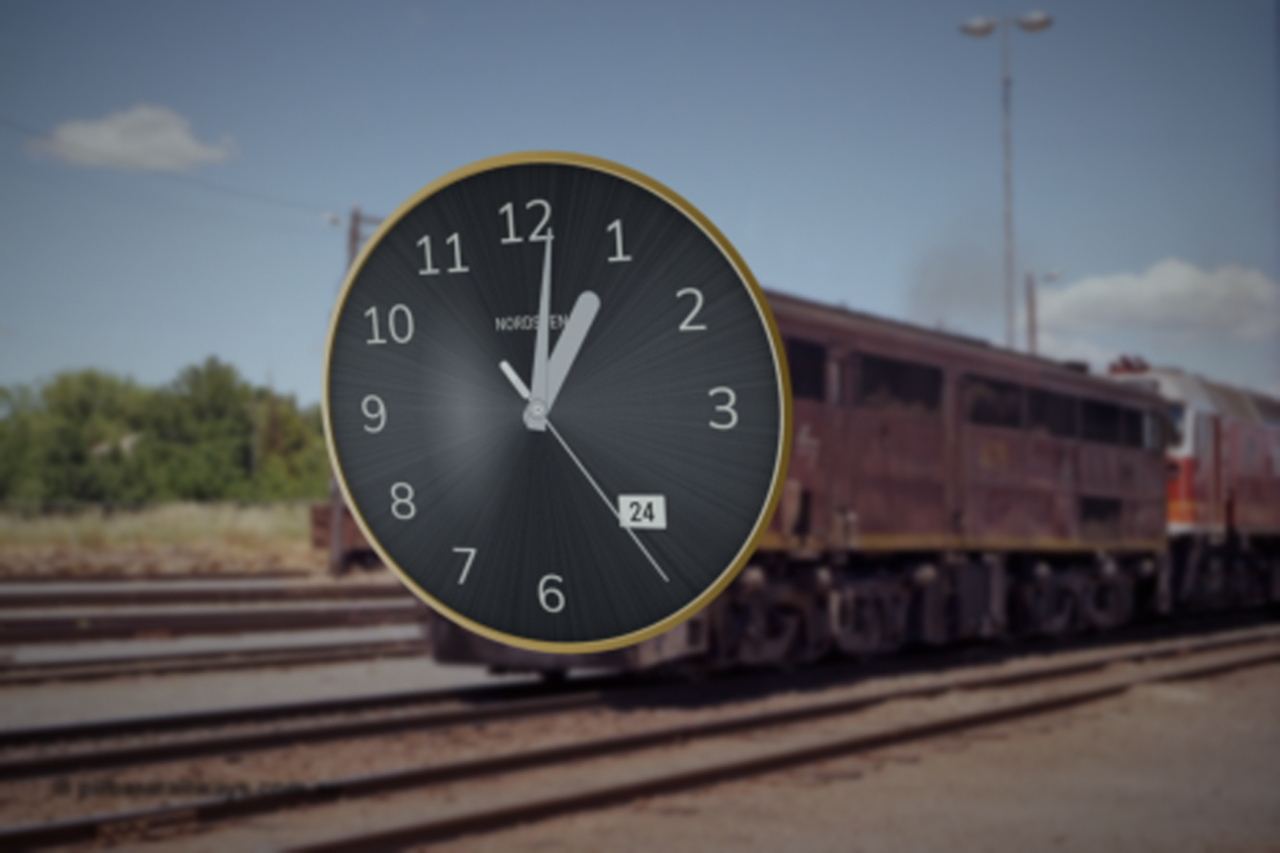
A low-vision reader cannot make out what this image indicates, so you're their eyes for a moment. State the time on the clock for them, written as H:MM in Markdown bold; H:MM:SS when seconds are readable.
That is **1:01:24**
